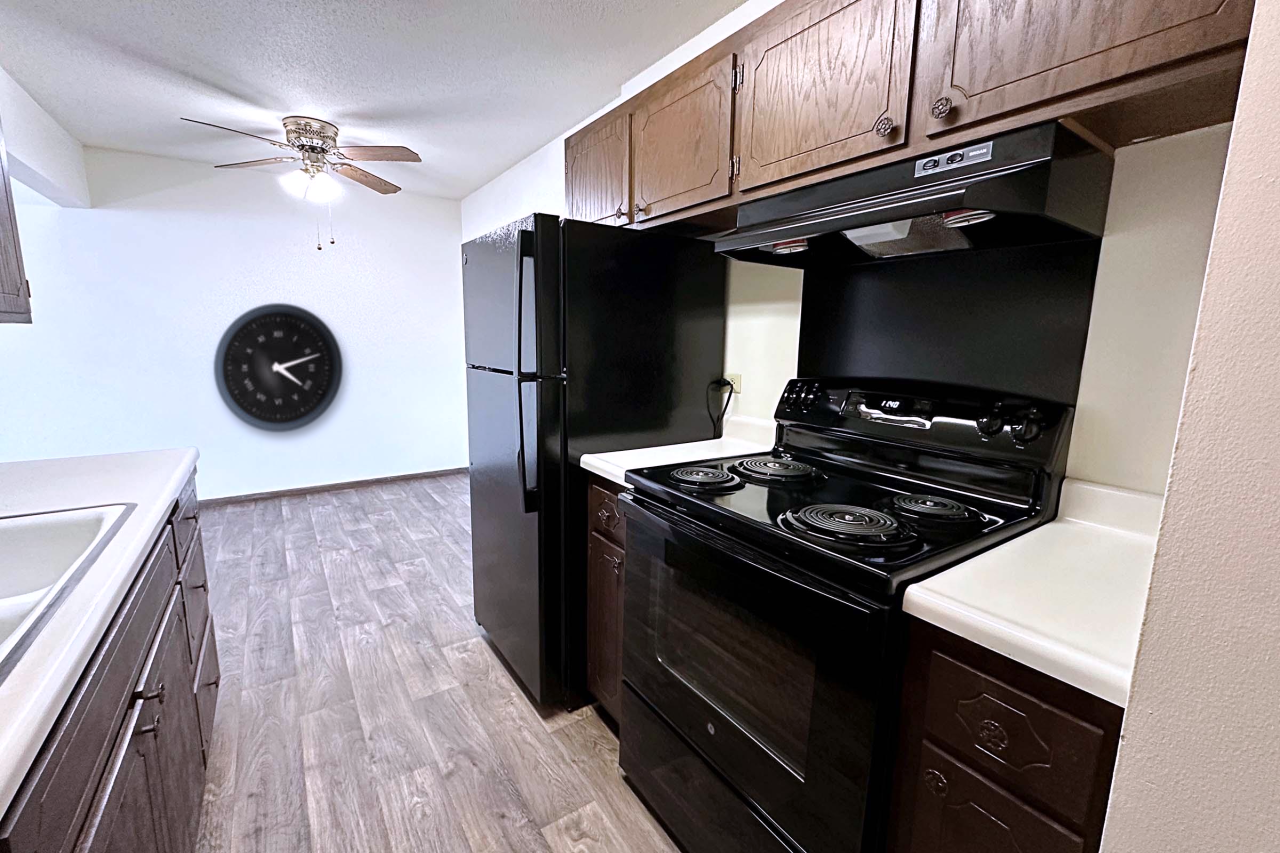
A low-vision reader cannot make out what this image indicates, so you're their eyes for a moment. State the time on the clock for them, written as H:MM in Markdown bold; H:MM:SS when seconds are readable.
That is **4:12**
